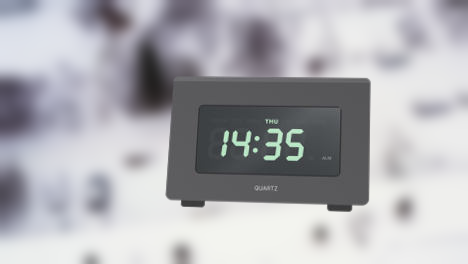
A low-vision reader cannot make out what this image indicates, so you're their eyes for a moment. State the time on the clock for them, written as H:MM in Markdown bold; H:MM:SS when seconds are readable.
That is **14:35**
